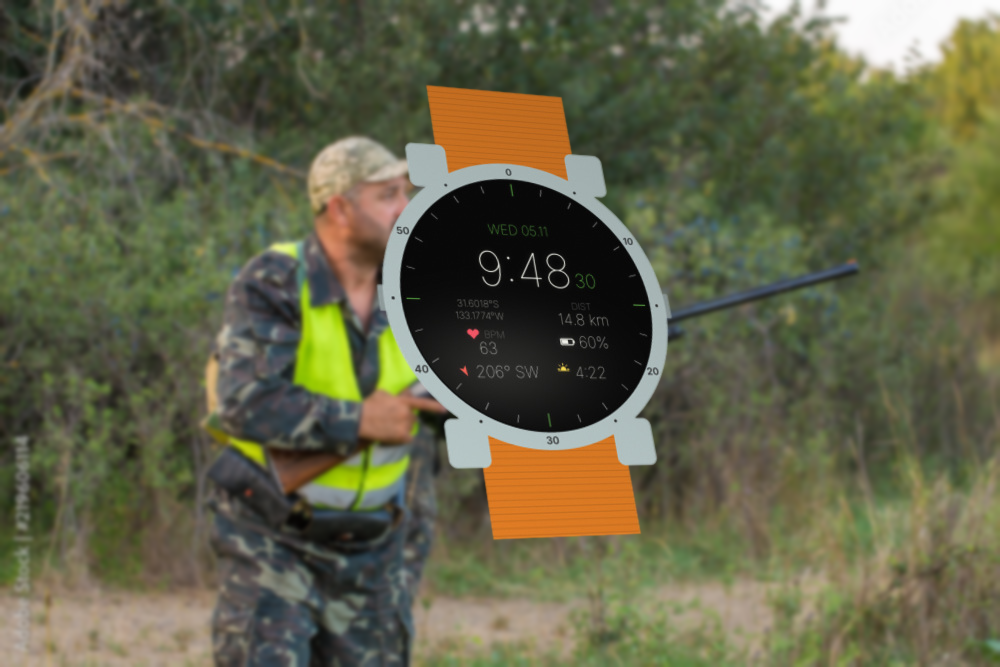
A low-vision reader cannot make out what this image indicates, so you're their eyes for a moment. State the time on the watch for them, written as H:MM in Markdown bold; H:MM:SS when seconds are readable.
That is **9:48:30**
